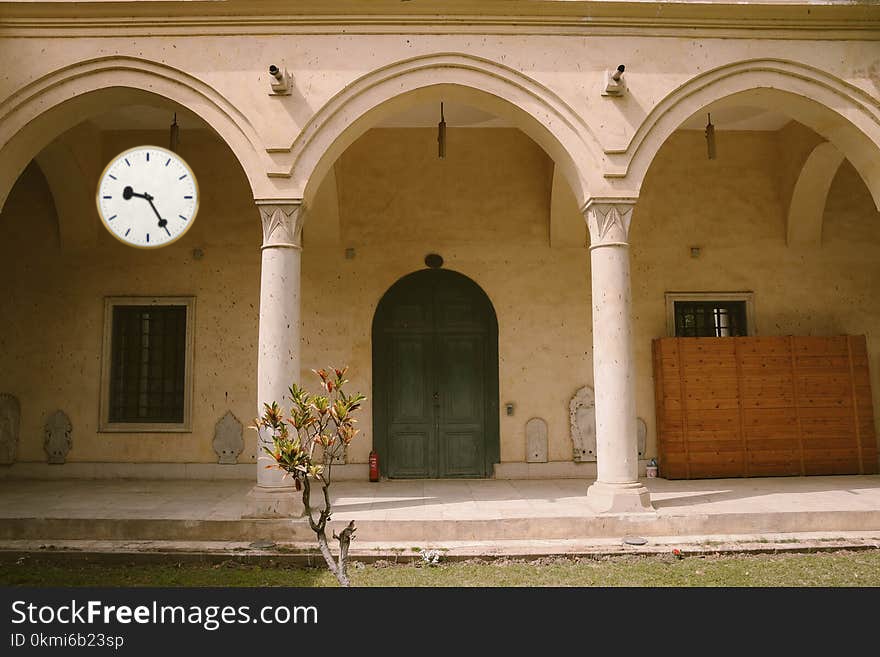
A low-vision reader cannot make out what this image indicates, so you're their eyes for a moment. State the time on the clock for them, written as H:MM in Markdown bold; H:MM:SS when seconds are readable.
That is **9:25**
